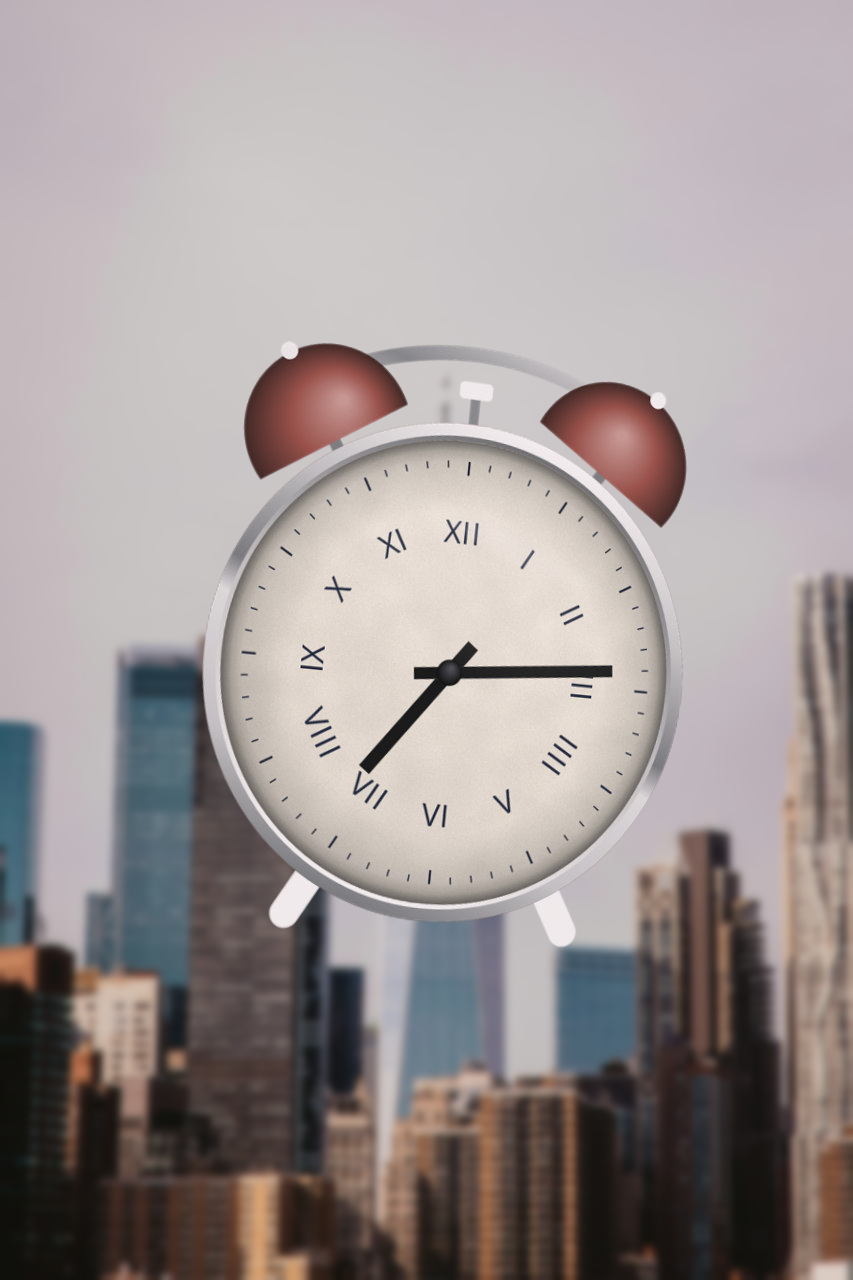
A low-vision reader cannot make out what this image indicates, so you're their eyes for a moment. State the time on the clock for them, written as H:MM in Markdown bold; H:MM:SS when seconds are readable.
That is **7:14**
